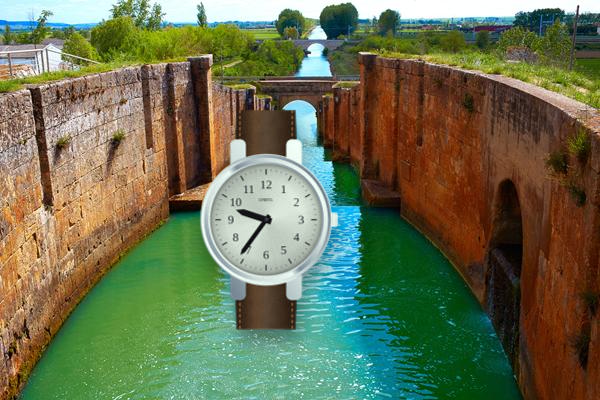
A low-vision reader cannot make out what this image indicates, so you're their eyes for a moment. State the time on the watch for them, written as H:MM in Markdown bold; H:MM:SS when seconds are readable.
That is **9:36**
